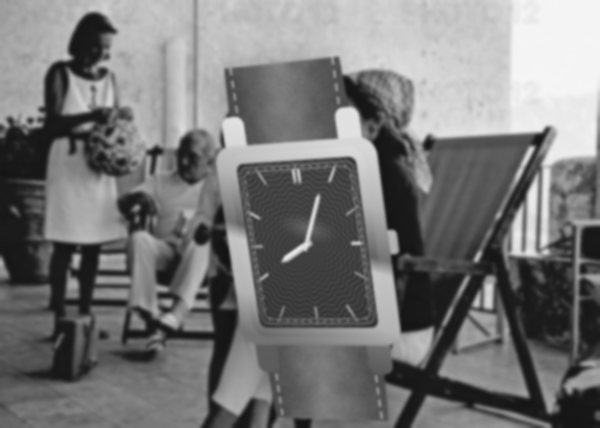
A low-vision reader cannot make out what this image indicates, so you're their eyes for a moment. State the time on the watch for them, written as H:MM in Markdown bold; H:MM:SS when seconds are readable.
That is **8:04**
